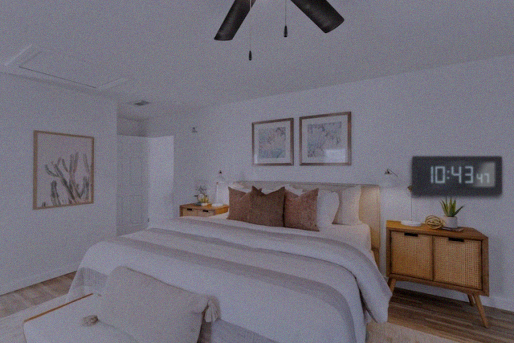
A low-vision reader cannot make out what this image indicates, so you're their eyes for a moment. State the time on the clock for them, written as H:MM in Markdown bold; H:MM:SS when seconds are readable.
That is **10:43:47**
